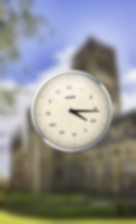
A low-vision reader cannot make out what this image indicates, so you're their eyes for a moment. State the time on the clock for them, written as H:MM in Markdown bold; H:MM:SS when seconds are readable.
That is **4:16**
